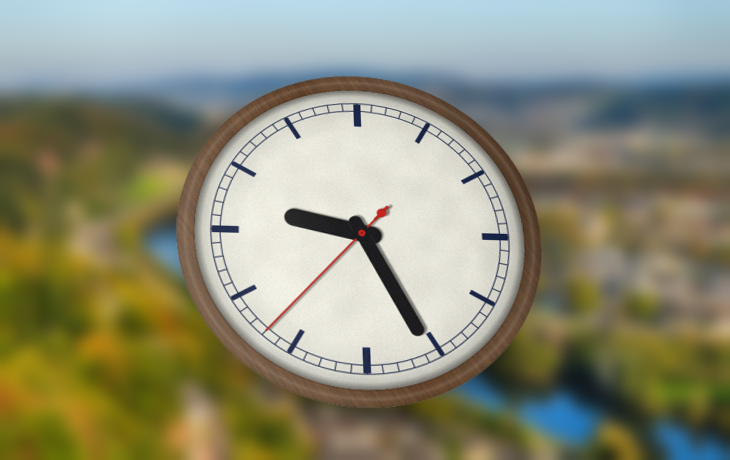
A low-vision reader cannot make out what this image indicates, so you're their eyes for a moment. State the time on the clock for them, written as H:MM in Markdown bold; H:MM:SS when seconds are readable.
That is **9:25:37**
